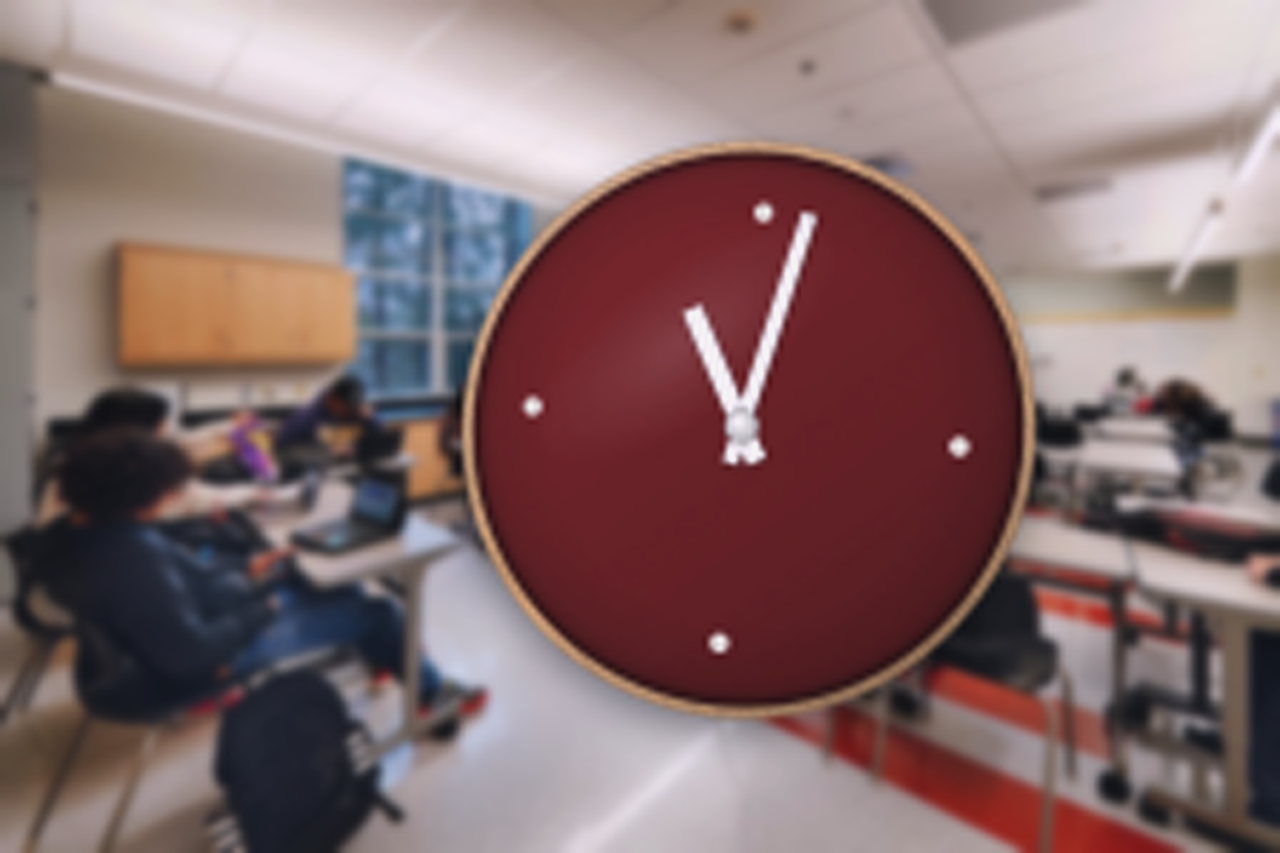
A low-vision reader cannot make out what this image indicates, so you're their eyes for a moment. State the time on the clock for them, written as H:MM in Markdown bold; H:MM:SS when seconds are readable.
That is **11:02**
